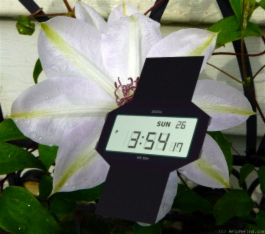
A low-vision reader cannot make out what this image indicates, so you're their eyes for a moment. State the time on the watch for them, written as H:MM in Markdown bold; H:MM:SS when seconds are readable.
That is **3:54**
